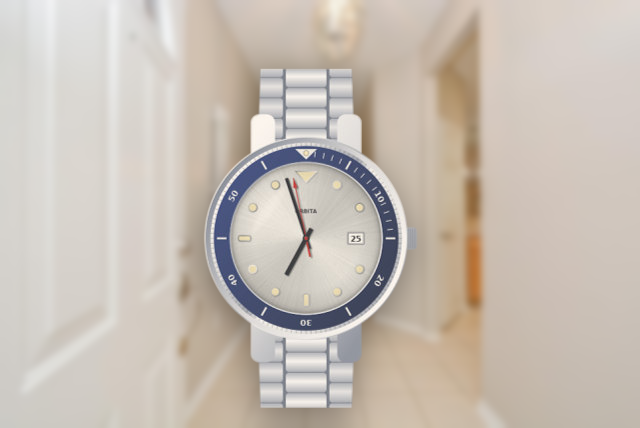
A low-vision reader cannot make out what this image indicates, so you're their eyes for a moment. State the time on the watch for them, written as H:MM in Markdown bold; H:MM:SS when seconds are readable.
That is **6:56:58**
